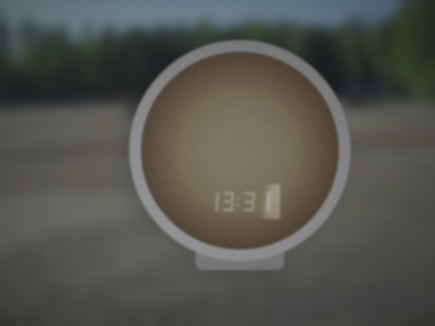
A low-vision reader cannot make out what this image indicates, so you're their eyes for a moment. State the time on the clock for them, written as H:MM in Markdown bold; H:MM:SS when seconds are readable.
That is **13:31**
